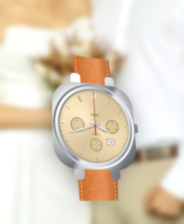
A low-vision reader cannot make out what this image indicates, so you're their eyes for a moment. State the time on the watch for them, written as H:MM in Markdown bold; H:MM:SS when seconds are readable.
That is **3:42**
